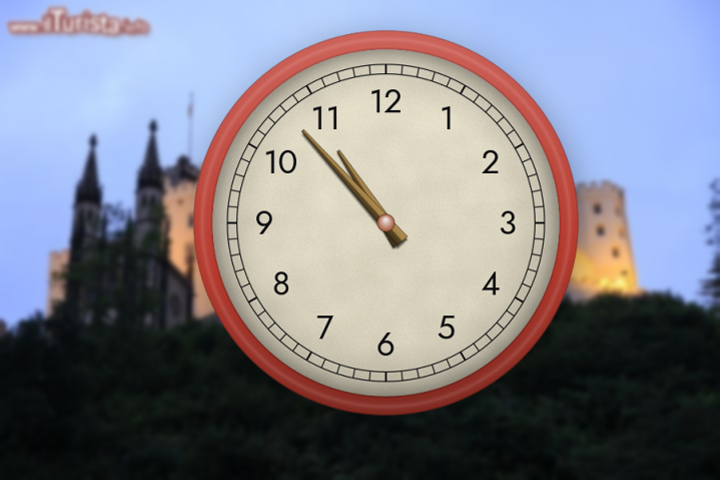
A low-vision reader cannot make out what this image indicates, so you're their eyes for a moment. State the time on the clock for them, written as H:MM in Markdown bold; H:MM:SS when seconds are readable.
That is **10:53**
